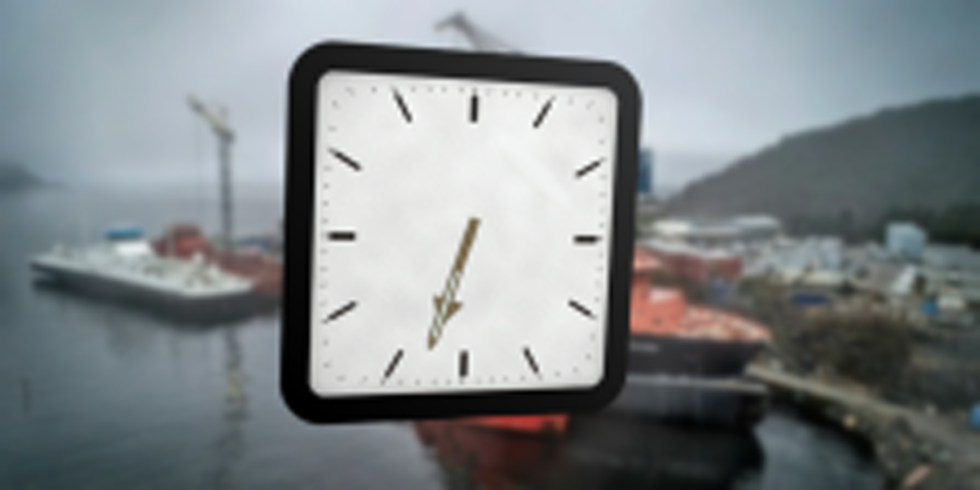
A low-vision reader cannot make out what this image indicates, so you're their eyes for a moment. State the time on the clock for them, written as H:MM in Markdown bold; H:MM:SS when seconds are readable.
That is **6:33**
